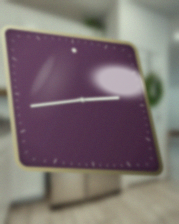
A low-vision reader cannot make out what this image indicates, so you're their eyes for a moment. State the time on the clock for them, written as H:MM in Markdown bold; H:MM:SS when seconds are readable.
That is **2:43**
